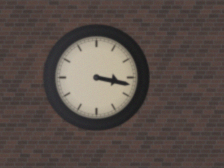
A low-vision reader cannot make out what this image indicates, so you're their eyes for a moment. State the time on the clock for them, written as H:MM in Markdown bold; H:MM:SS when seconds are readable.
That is **3:17**
